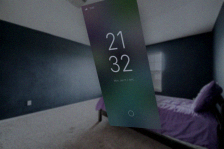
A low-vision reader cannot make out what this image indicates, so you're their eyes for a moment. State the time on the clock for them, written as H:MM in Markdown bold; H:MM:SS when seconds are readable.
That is **21:32**
